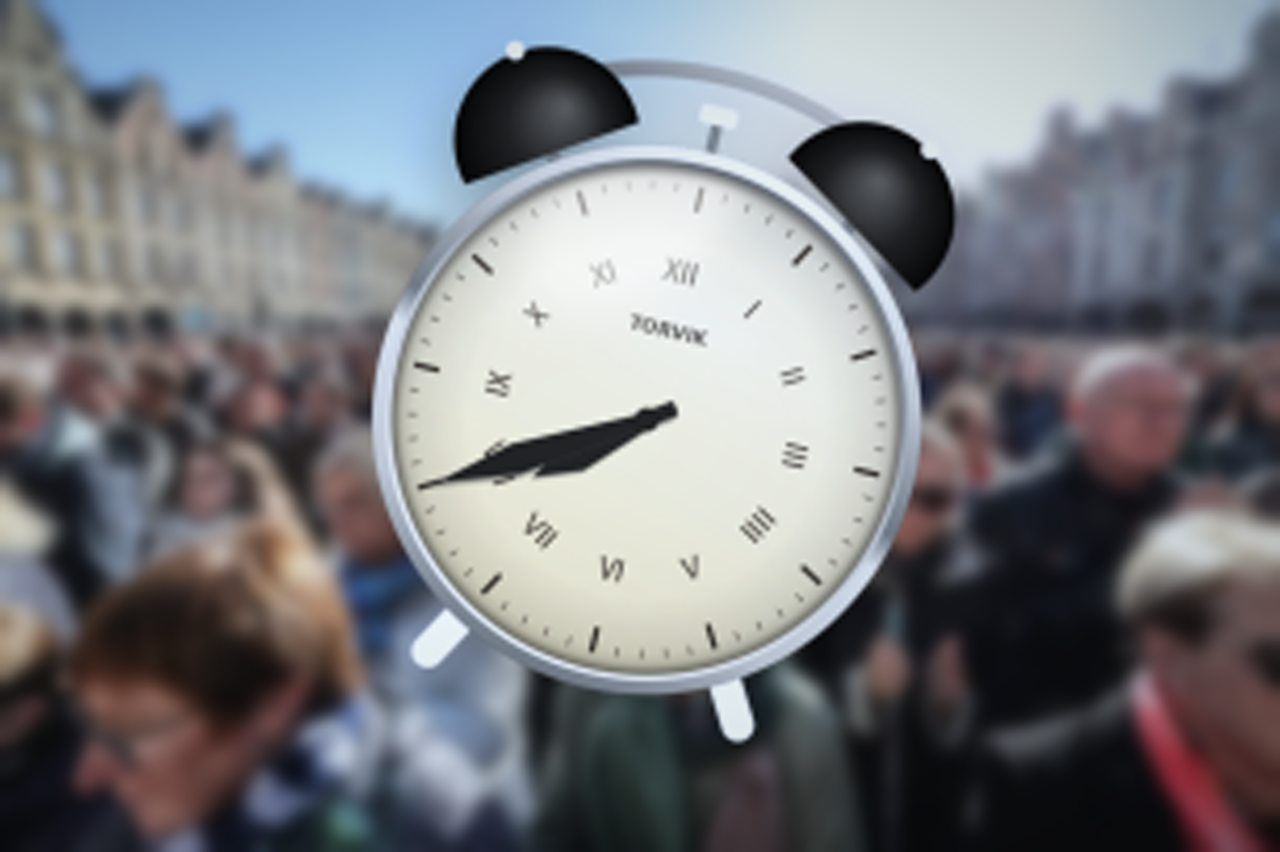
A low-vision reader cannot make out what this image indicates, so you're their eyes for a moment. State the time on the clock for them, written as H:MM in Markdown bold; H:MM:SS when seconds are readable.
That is **7:40**
